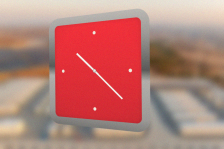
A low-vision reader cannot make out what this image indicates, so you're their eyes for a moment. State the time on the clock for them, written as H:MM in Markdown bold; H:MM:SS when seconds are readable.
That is **10:22**
